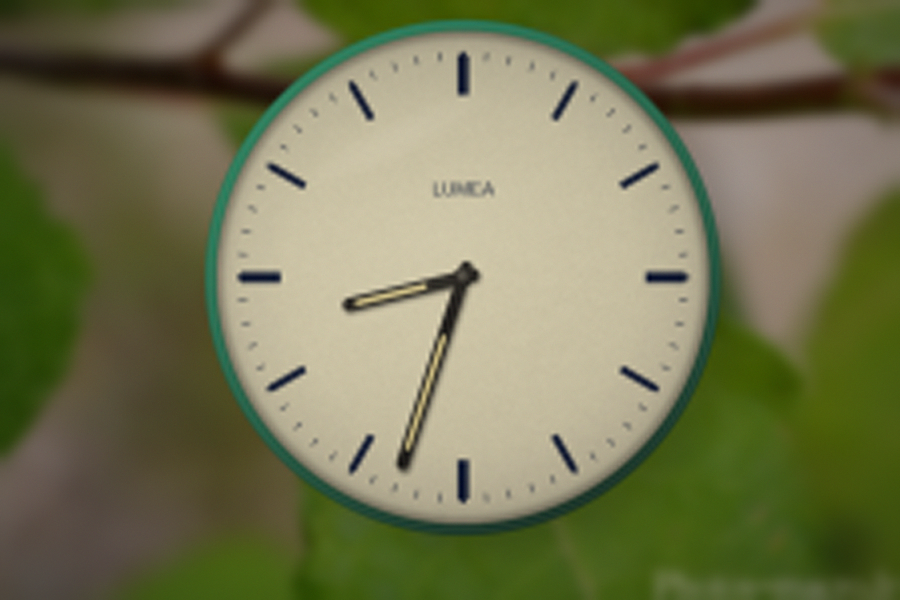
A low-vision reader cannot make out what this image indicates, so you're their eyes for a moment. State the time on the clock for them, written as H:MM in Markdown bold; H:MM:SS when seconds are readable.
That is **8:33**
